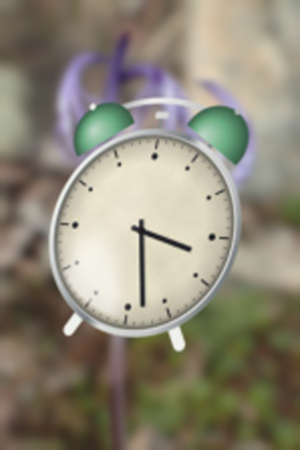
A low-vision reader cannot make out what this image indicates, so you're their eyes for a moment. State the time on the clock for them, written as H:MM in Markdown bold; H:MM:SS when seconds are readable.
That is **3:28**
